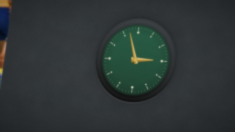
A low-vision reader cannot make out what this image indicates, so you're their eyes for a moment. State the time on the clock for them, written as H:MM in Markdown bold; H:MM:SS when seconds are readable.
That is **2:57**
